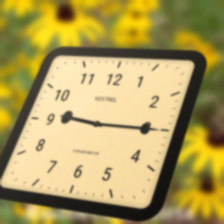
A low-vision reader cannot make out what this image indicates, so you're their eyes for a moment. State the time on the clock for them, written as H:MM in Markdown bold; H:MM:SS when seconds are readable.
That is **9:15**
